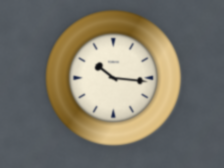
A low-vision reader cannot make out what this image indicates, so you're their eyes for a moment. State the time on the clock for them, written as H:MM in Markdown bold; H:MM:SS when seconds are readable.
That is **10:16**
